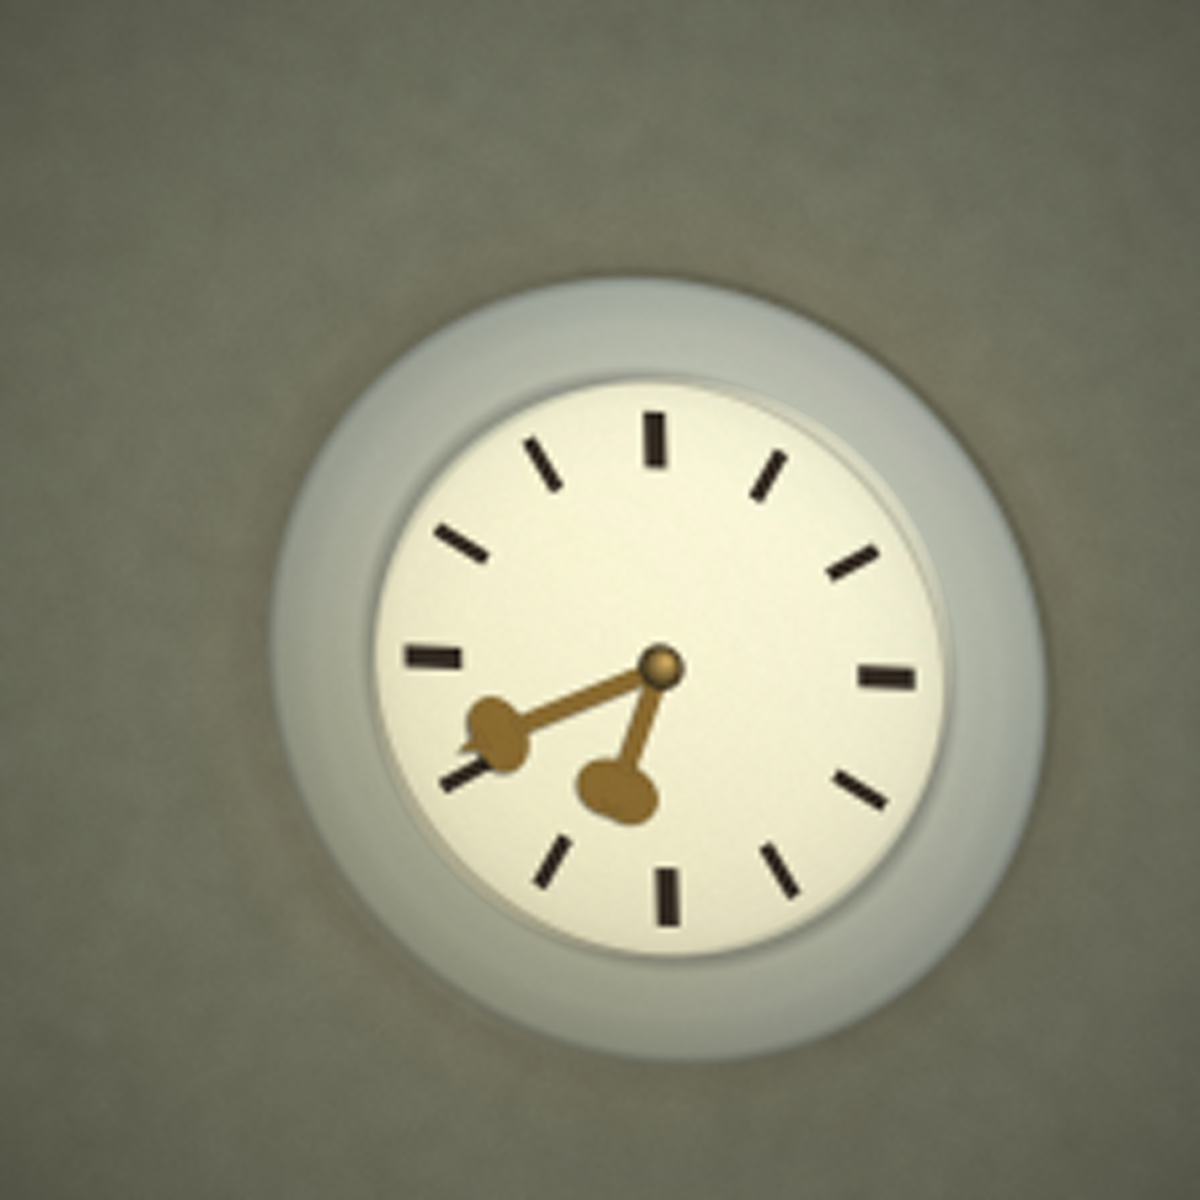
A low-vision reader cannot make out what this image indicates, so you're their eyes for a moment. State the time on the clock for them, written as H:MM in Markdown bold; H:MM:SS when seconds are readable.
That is **6:41**
